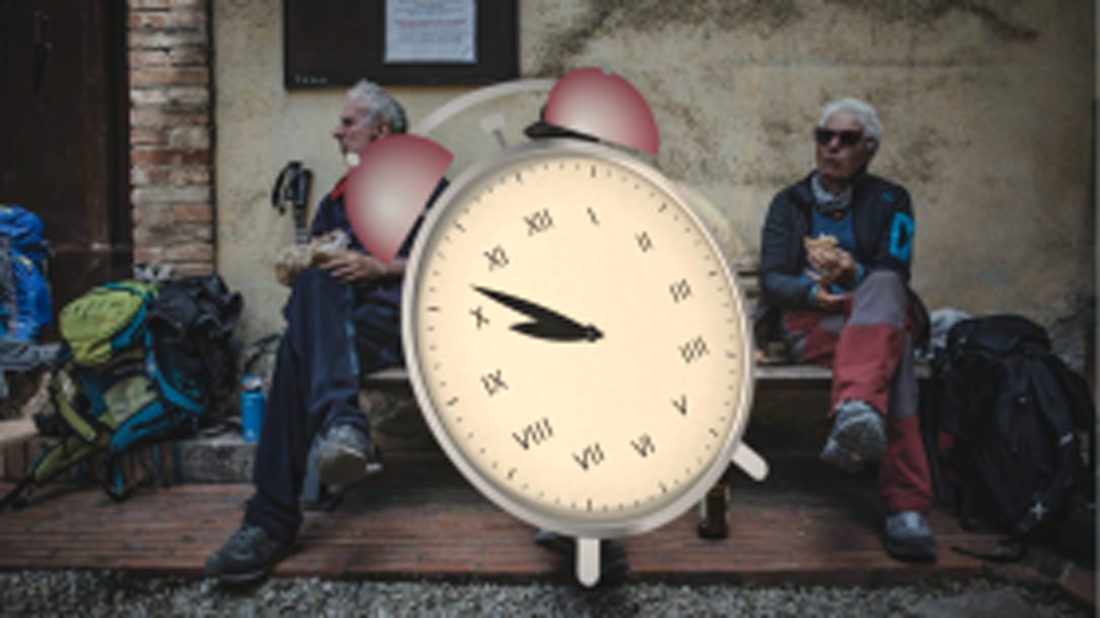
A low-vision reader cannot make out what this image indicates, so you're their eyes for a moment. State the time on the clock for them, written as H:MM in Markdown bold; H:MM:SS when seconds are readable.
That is **9:52**
